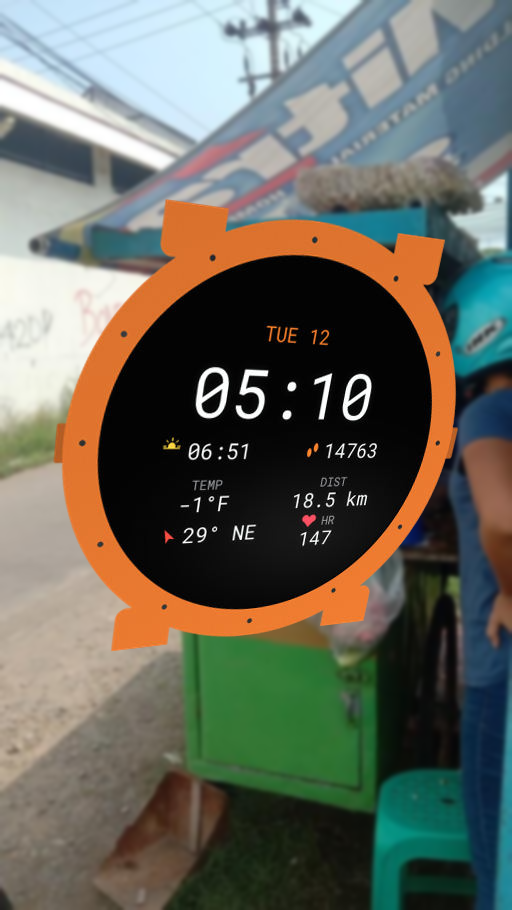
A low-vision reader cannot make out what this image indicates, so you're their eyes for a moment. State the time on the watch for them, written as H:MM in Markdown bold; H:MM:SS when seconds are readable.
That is **5:10**
